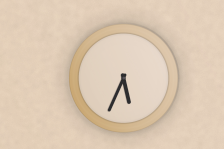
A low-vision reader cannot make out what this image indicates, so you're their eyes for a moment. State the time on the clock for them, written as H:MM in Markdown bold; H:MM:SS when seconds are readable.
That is **5:34**
